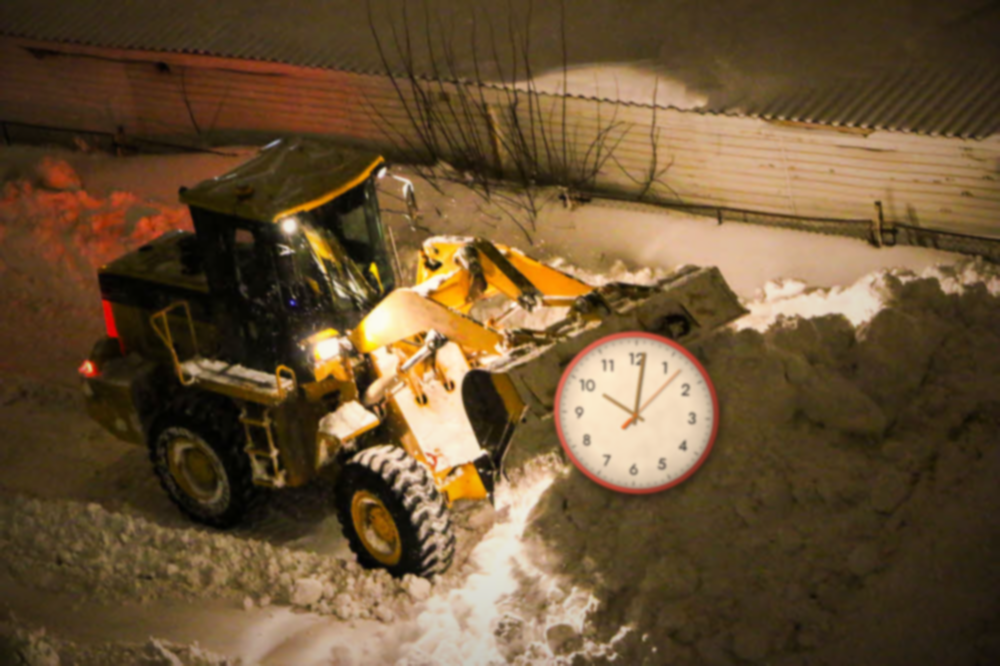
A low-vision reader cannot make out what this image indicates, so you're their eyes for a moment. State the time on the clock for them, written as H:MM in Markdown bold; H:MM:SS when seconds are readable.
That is **10:01:07**
